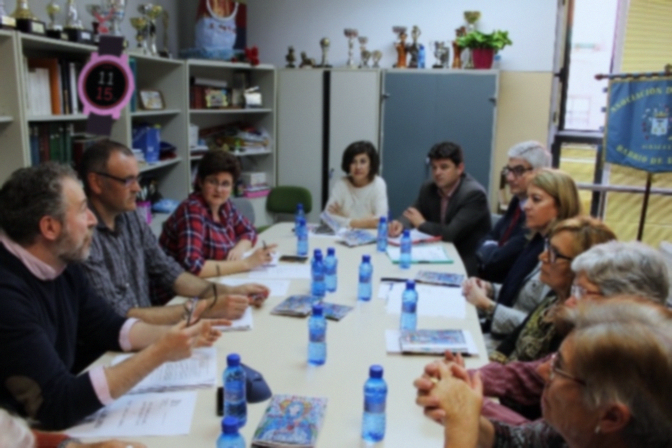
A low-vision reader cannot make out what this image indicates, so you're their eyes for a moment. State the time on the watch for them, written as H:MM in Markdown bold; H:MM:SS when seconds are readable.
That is **11:15**
